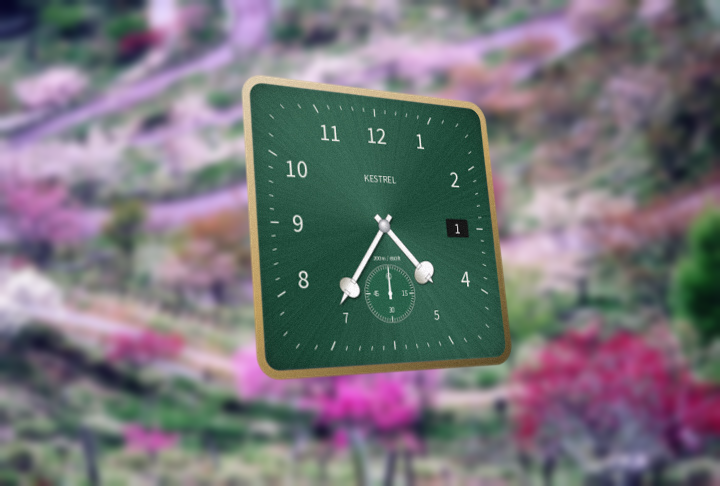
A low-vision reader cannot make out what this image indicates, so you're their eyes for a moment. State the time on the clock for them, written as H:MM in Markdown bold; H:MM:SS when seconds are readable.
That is **4:36**
